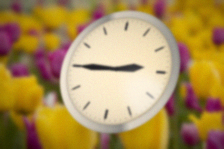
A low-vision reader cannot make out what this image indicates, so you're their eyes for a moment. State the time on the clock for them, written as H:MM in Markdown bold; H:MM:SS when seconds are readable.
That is **2:45**
